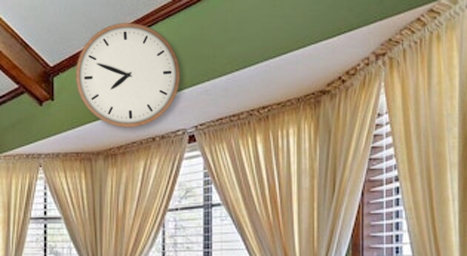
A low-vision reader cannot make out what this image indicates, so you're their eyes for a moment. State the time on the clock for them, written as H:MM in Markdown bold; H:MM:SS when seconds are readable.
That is **7:49**
